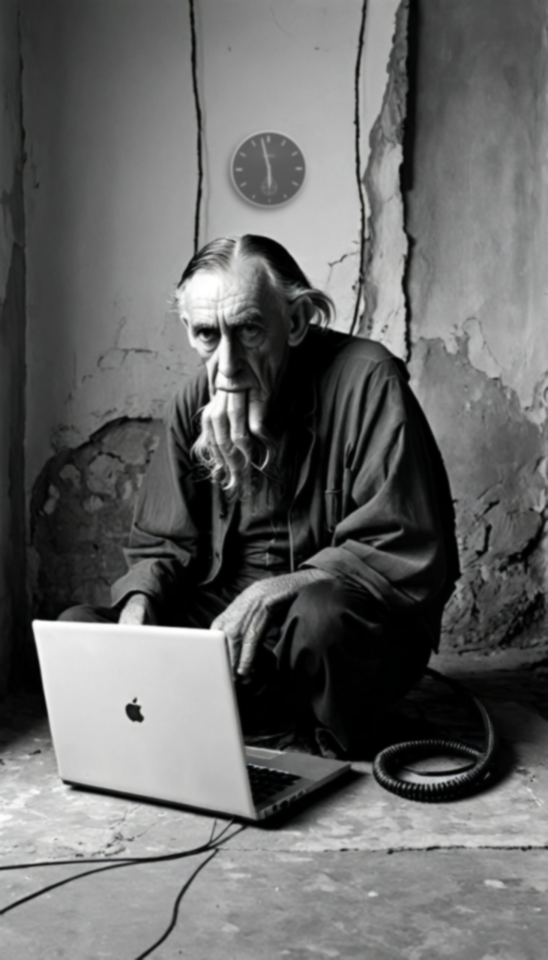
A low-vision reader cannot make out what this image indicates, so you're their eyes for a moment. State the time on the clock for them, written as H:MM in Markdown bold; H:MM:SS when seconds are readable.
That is **5:58**
